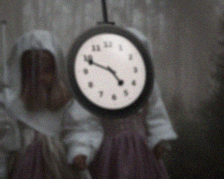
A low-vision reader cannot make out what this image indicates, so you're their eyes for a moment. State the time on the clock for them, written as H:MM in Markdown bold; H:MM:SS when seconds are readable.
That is **4:49**
